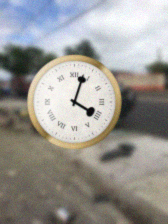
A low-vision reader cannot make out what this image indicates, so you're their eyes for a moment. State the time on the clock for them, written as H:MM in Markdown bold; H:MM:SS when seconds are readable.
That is **4:03**
